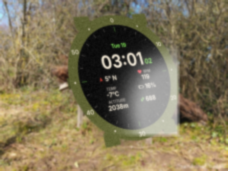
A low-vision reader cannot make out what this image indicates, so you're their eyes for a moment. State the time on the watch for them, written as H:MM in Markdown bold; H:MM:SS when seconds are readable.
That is **3:01**
